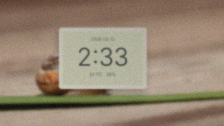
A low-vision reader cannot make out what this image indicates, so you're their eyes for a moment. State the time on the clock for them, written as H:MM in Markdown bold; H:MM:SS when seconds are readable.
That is **2:33**
